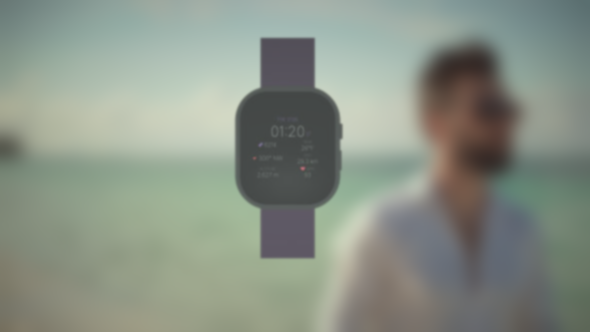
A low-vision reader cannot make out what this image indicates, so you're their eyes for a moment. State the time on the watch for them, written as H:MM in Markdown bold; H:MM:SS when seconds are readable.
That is **1:20**
